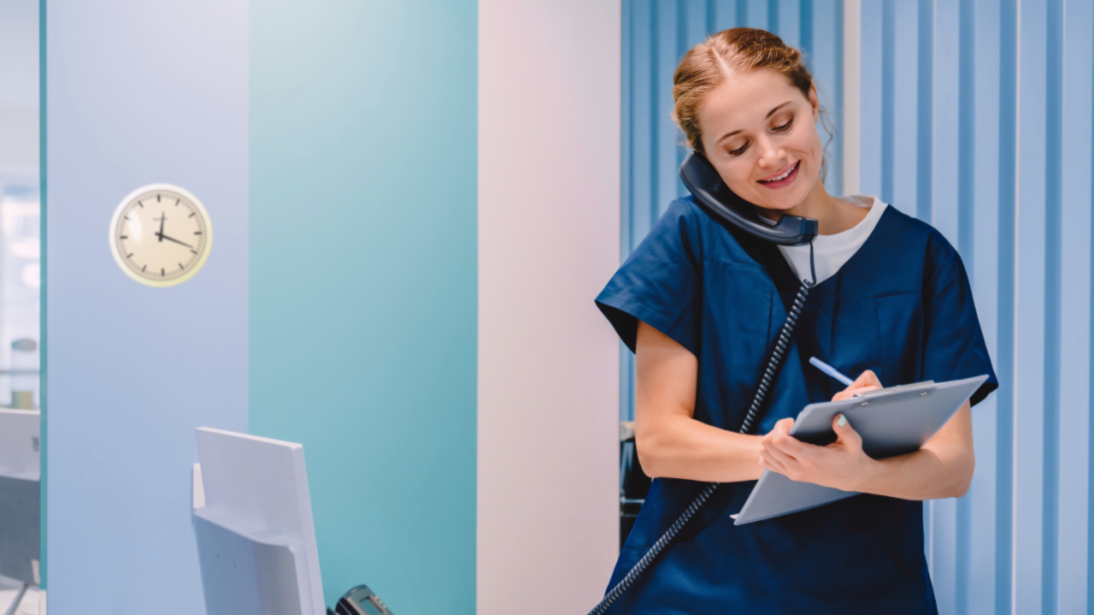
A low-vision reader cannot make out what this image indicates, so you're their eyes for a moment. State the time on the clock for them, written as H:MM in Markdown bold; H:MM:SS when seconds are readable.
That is **12:19**
